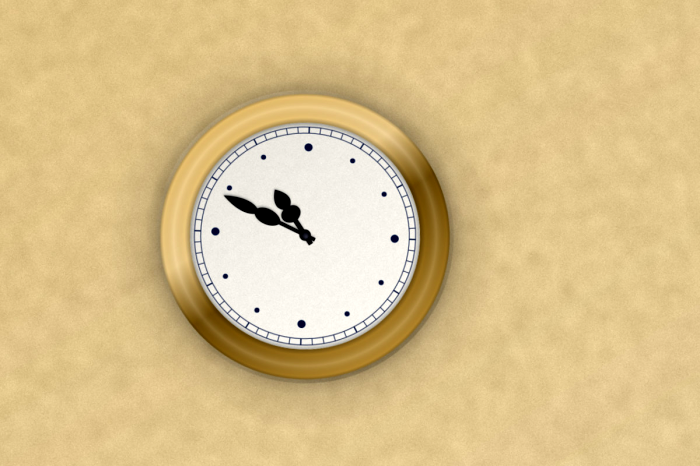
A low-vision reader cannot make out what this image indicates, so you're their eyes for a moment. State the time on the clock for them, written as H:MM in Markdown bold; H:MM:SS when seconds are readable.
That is **10:49**
